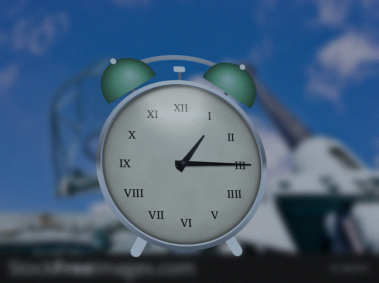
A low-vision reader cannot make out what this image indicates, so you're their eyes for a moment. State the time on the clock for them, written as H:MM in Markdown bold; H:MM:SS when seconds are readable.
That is **1:15**
